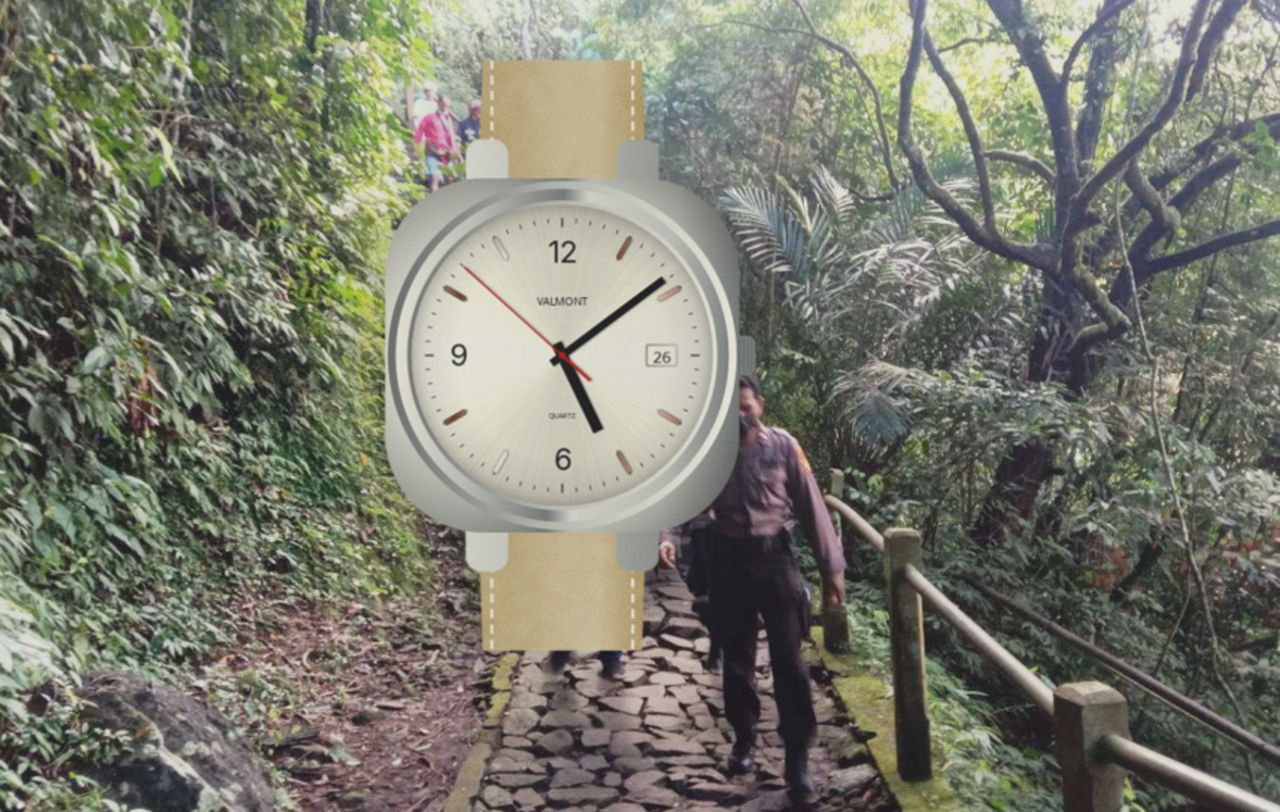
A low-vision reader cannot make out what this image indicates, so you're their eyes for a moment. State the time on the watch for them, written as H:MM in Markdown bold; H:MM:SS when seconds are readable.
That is **5:08:52**
